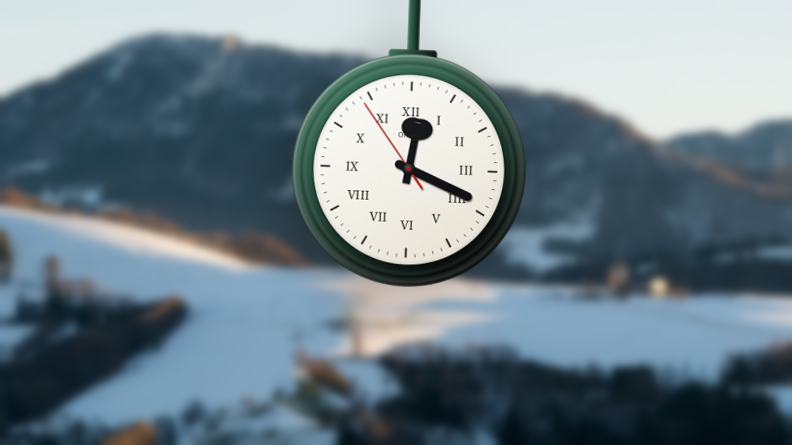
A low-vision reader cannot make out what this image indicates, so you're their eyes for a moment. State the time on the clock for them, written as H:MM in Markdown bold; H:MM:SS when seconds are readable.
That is **12:18:54**
